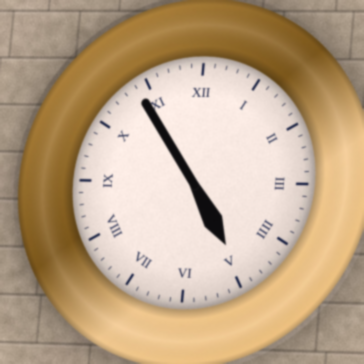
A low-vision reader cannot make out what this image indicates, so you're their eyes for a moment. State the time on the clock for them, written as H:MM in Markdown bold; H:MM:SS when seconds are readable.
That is **4:54**
